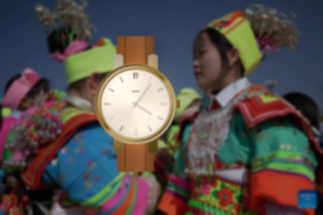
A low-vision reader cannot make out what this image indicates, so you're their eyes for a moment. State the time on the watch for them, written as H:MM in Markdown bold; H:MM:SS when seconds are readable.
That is **4:06**
